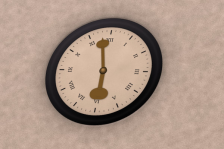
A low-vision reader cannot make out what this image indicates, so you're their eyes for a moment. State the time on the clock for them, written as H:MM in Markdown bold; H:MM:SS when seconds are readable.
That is **5:58**
